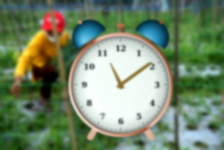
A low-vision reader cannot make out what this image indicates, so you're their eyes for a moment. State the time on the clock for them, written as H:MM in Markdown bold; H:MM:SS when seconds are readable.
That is **11:09**
